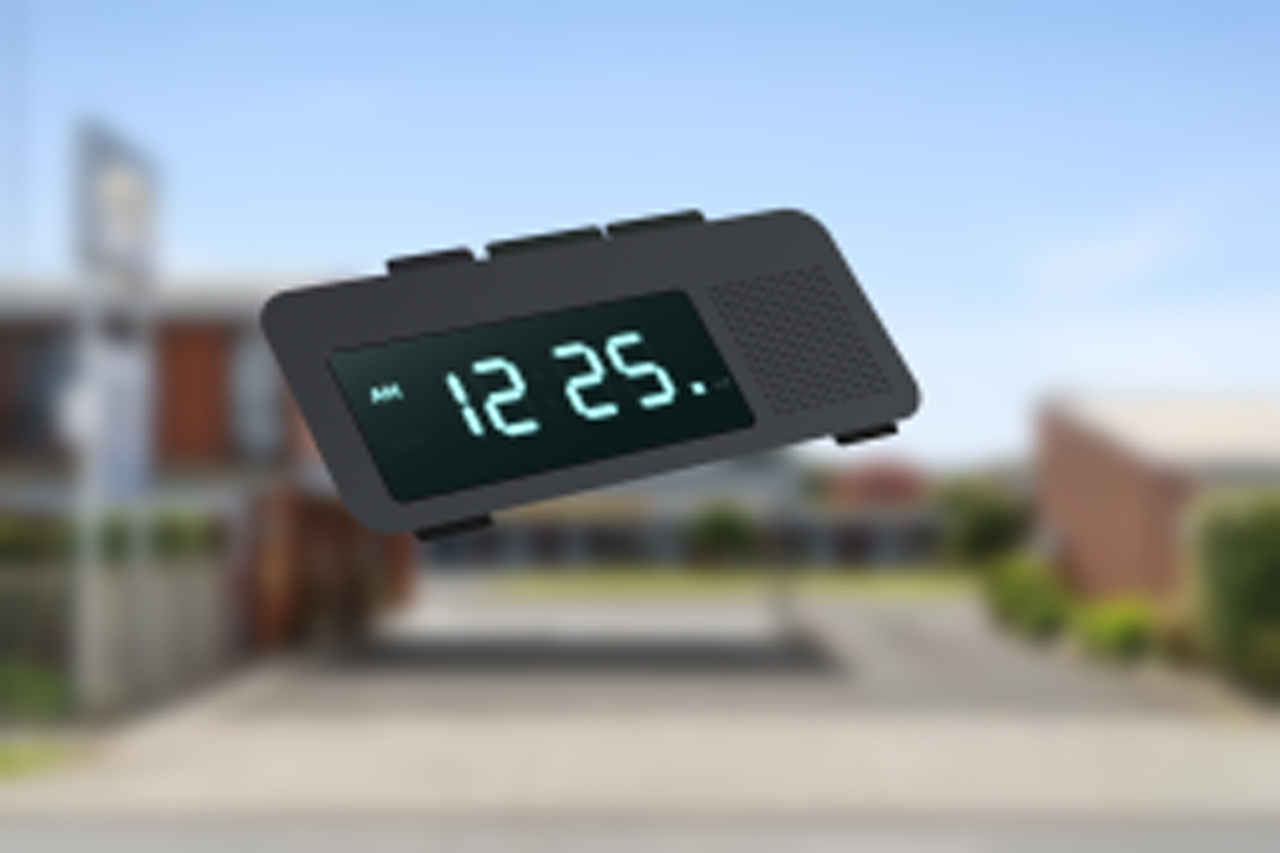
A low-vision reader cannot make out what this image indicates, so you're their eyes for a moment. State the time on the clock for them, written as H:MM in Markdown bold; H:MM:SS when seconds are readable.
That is **12:25**
